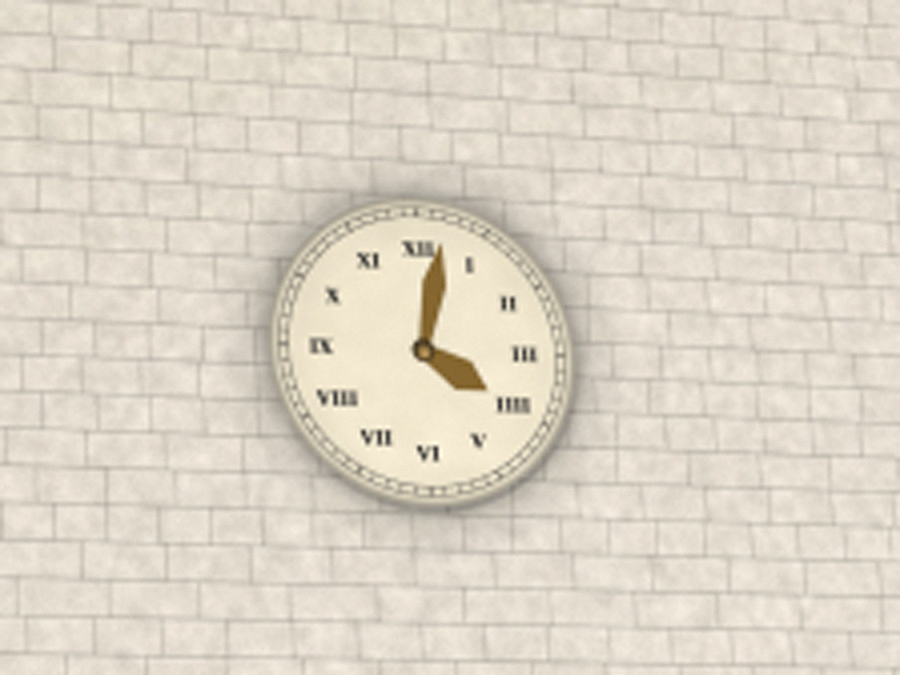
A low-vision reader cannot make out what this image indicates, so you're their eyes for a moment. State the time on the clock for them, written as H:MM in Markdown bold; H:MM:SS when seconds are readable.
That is **4:02**
